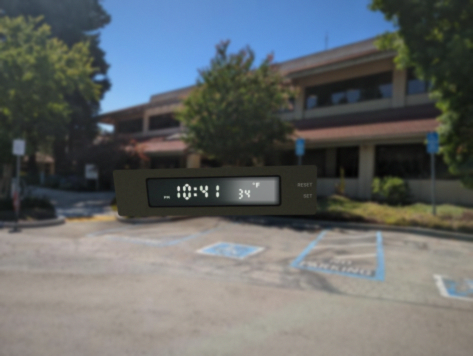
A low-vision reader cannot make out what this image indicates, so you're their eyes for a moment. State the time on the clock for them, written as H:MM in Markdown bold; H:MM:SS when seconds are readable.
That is **10:41**
